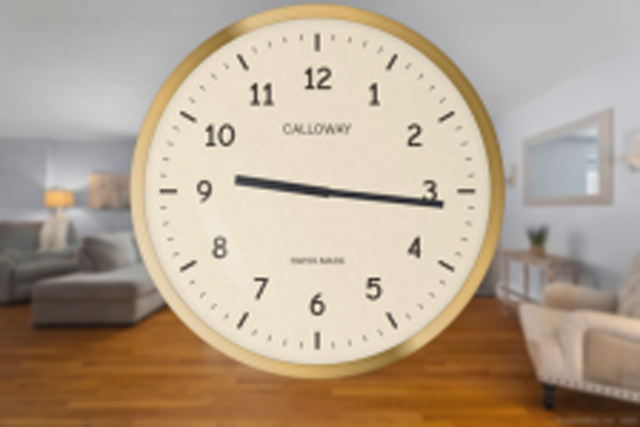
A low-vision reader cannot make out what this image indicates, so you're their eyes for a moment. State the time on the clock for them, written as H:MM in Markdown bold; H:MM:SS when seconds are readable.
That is **9:16**
